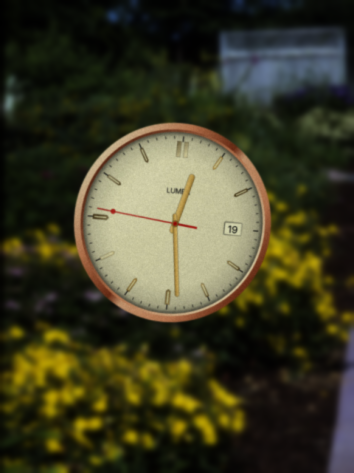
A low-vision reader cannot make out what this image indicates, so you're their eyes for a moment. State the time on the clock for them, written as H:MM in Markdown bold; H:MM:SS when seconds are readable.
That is **12:28:46**
